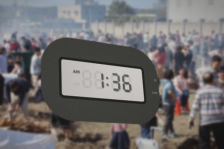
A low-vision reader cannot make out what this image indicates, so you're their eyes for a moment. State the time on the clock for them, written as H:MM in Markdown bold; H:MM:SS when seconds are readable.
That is **1:36**
